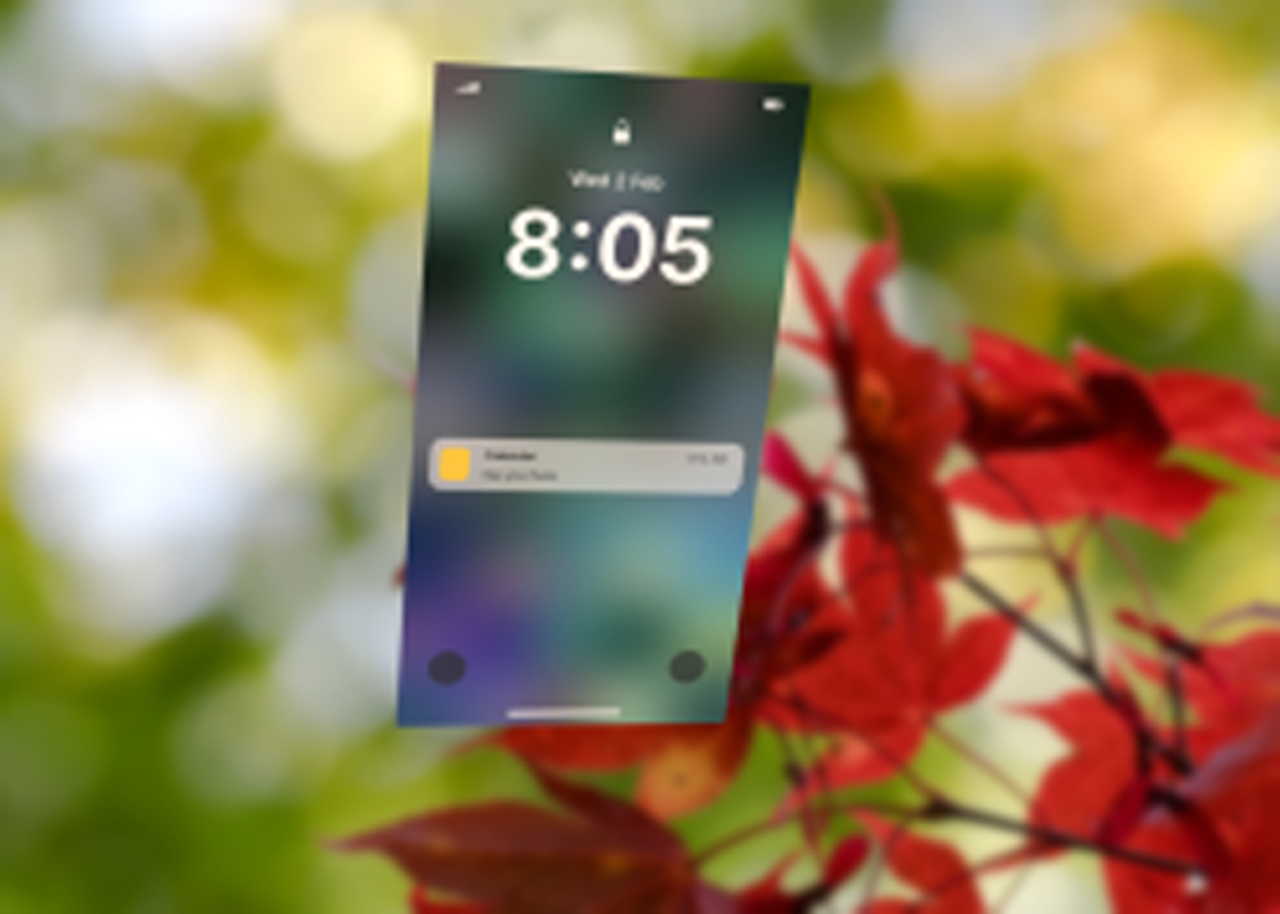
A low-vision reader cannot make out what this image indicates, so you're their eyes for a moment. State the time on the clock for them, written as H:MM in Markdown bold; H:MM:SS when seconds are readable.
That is **8:05**
